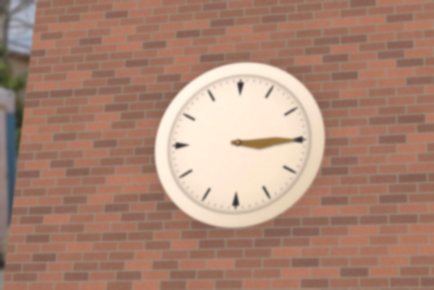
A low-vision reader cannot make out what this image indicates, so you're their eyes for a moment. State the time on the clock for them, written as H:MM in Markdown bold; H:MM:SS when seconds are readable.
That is **3:15**
